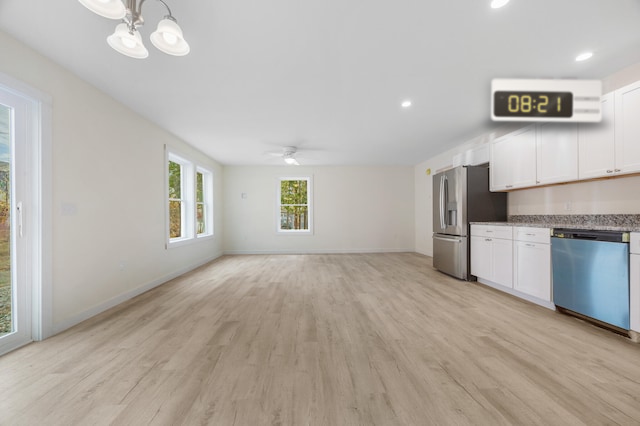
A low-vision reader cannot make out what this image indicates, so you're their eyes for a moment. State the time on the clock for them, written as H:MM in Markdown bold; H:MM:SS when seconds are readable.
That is **8:21**
